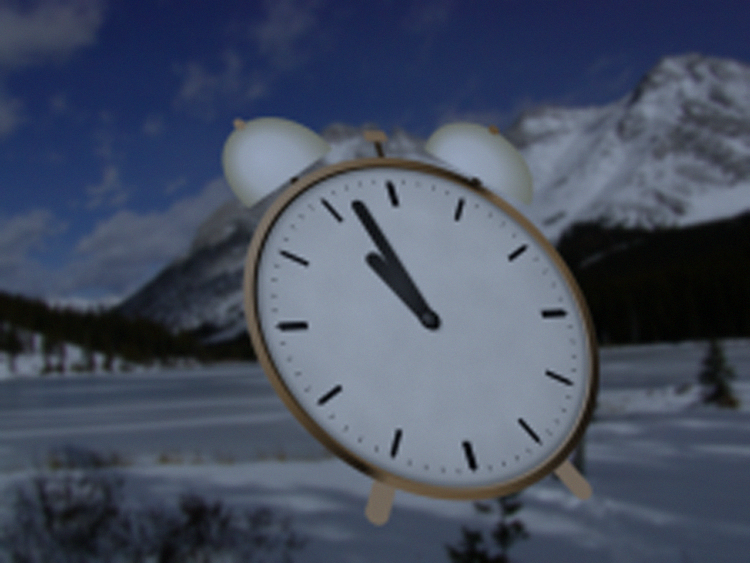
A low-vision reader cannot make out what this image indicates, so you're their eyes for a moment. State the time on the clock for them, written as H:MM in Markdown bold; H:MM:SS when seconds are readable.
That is **10:57**
